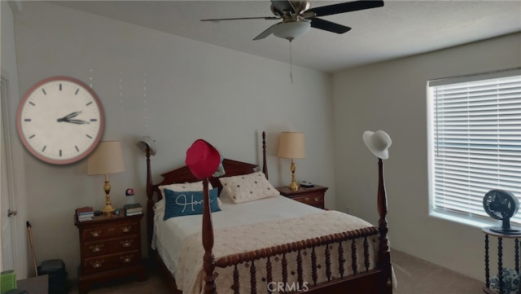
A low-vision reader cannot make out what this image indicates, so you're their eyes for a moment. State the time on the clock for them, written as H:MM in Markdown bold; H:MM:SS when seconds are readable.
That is **2:16**
